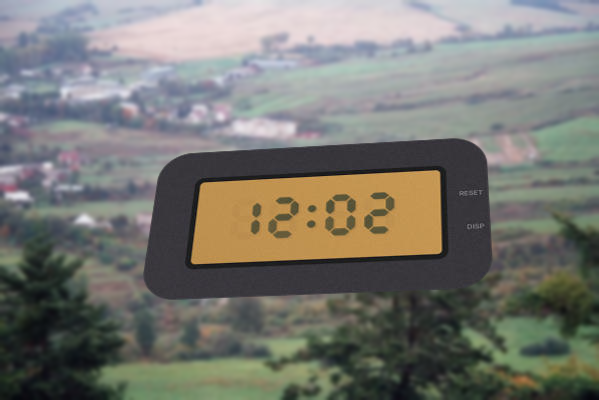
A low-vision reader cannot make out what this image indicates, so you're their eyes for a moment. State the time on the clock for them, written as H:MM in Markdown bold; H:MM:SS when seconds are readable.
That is **12:02**
